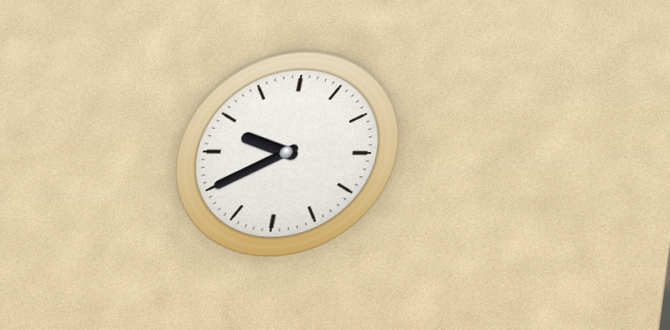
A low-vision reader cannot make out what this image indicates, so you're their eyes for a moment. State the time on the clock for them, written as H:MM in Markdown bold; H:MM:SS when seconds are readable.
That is **9:40**
